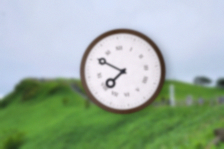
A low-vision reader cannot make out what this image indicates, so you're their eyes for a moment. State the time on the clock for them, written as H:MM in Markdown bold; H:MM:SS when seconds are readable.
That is **7:51**
